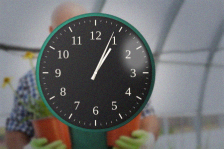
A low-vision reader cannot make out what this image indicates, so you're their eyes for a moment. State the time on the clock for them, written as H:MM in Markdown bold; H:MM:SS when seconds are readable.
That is **1:04**
